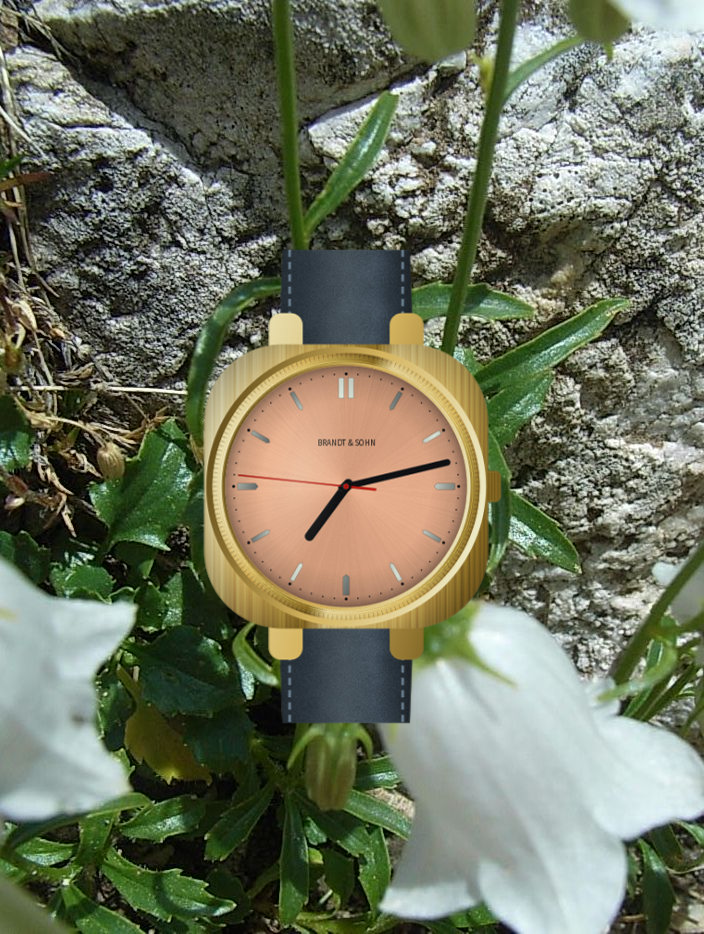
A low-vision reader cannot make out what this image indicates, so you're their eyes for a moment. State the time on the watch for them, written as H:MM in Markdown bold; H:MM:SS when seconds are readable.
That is **7:12:46**
